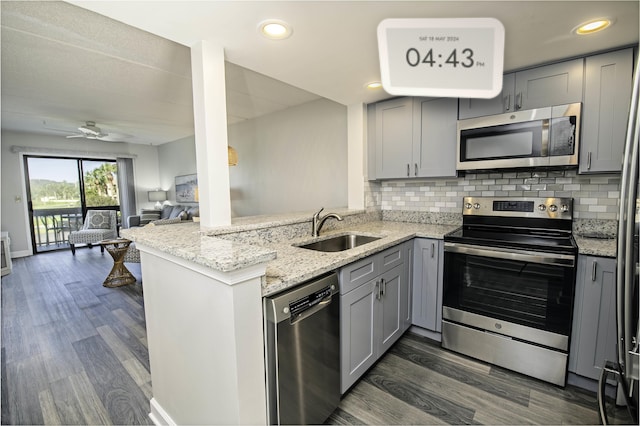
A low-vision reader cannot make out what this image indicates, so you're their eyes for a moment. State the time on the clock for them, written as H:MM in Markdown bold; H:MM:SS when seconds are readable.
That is **4:43**
